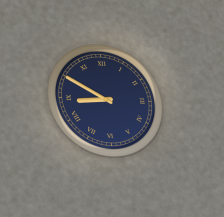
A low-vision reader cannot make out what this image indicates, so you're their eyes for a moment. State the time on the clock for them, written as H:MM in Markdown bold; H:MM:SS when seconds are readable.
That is **8:50**
